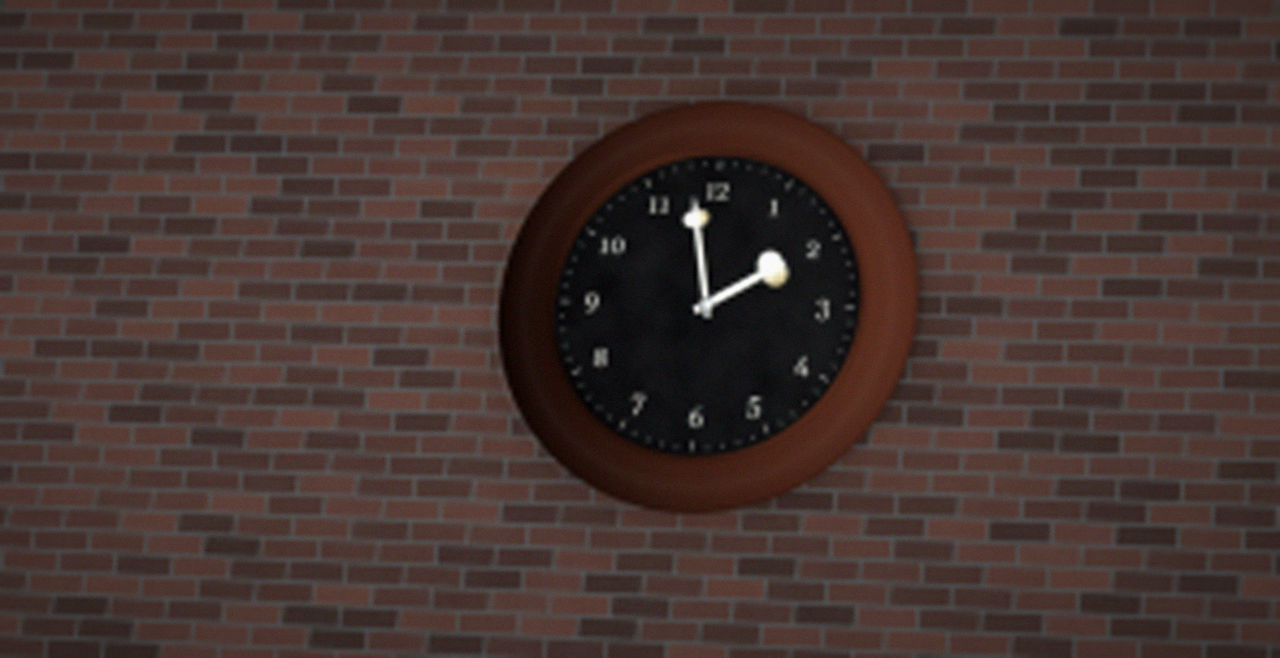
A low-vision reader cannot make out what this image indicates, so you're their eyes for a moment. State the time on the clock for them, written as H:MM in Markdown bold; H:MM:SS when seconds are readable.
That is **1:58**
